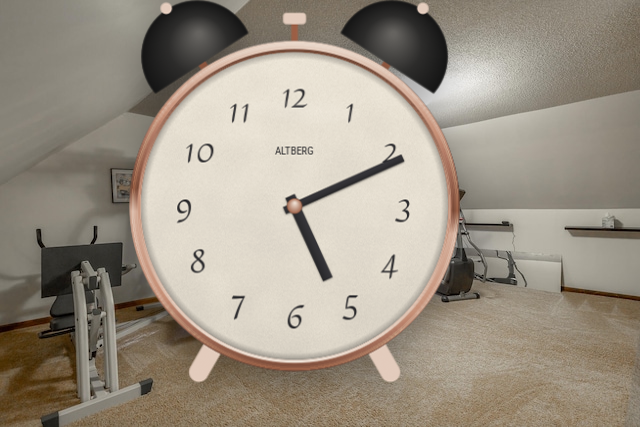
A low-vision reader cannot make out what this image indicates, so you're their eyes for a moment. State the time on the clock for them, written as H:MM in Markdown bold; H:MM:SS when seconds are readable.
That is **5:11**
